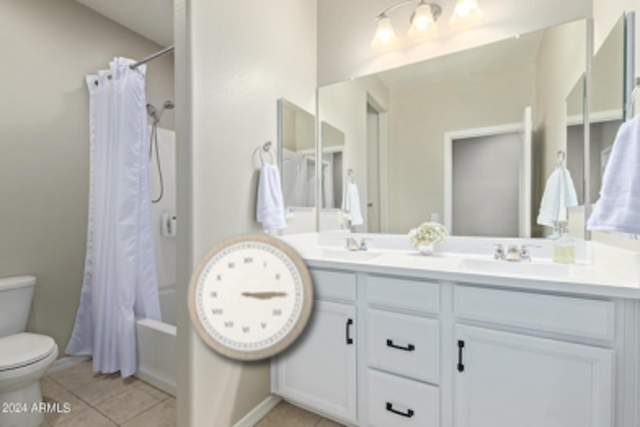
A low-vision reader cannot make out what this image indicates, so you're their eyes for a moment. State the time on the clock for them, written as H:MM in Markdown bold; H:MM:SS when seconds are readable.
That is **3:15**
